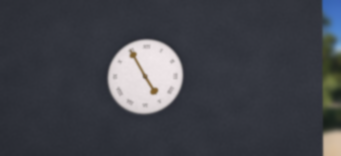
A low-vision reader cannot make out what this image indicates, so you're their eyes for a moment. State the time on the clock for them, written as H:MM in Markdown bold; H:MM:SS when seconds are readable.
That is **4:55**
